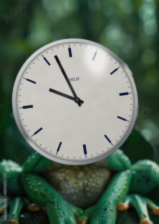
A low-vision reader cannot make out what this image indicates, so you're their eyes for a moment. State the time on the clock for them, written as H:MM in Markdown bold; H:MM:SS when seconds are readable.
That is **9:57**
